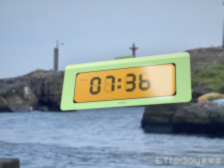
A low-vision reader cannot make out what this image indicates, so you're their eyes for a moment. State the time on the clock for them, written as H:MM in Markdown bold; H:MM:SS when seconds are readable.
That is **7:36**
